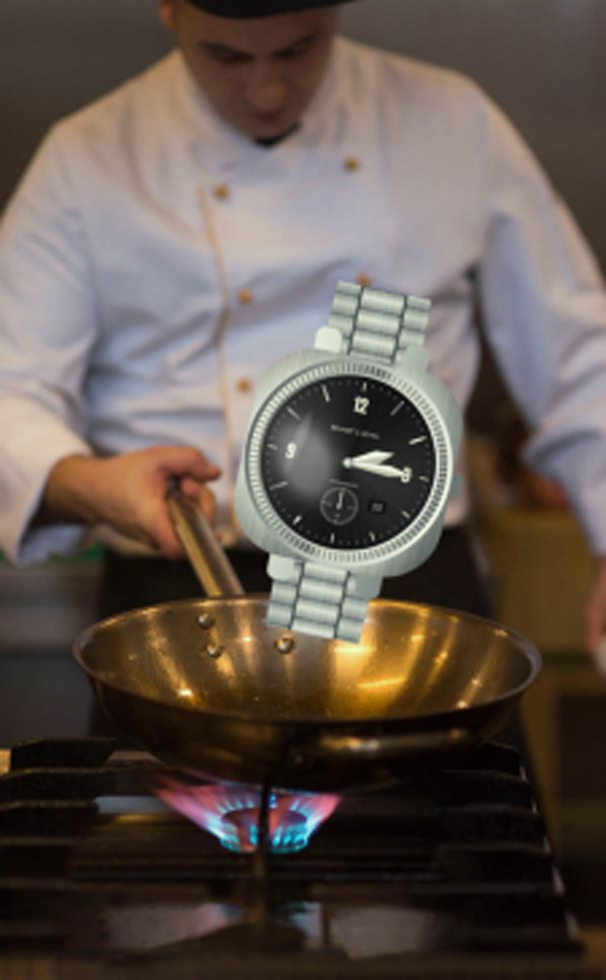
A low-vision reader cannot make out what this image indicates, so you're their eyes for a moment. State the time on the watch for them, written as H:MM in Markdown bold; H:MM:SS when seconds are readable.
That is **2:15**
